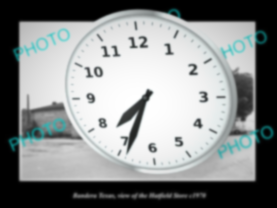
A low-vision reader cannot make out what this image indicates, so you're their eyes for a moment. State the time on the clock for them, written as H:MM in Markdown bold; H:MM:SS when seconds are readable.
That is **7:34**
